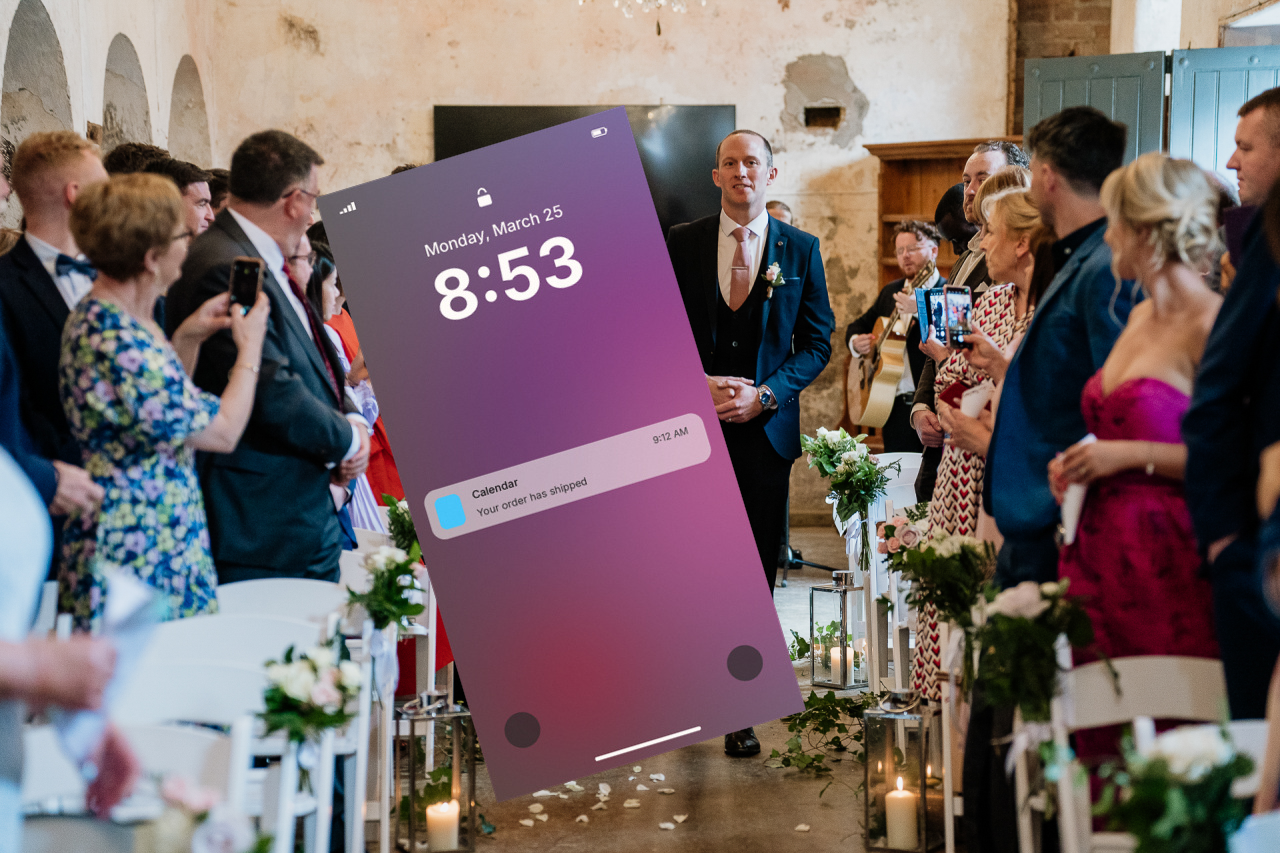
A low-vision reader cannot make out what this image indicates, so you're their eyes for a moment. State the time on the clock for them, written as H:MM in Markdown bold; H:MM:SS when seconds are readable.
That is **8:53**
